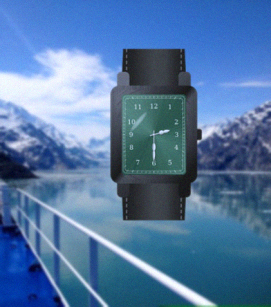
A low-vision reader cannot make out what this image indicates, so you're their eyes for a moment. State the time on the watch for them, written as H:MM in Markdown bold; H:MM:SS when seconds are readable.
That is **2:30**
